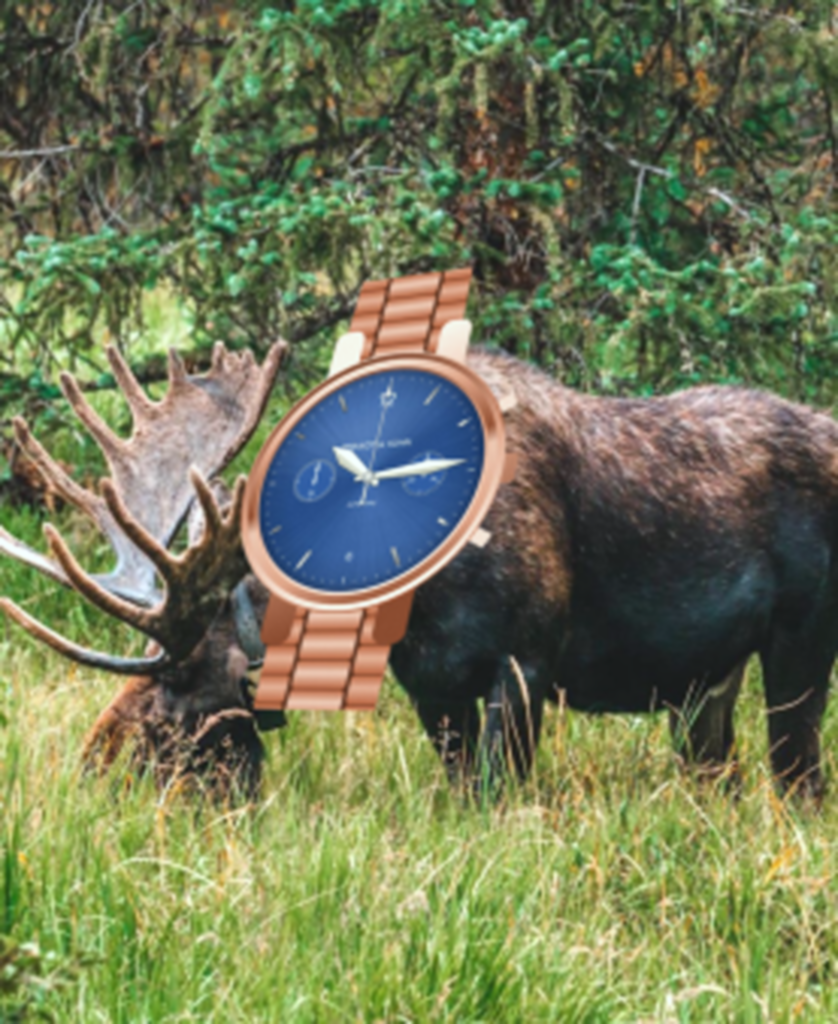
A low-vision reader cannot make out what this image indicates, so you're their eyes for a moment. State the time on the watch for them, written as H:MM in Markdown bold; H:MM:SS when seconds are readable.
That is **10:14**
